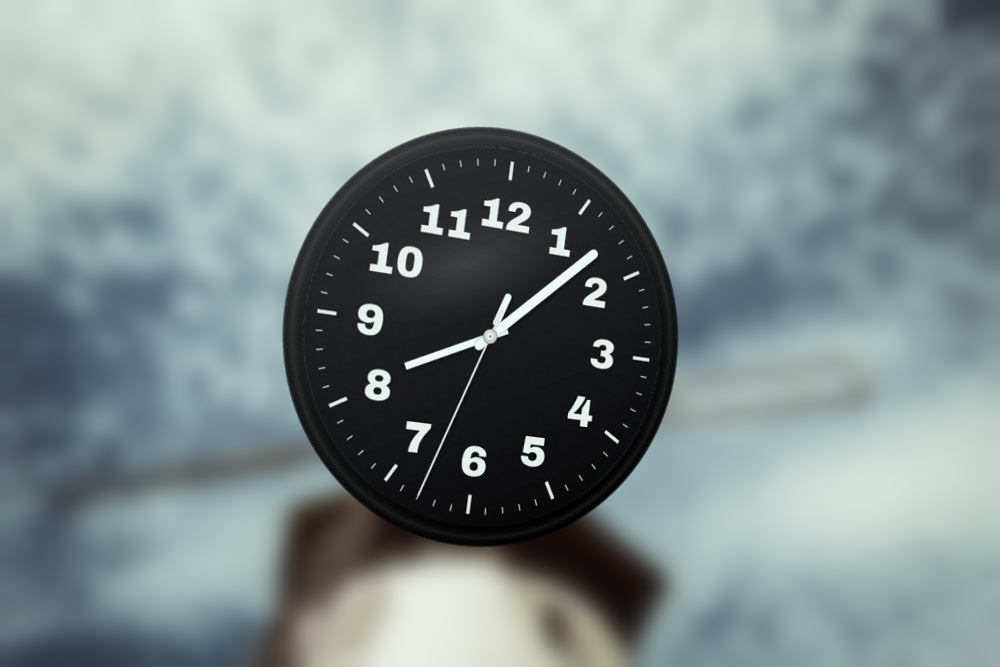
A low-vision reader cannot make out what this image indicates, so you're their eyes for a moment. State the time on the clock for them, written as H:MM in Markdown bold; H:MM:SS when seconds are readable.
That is **8:07:33**
